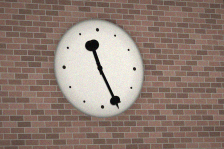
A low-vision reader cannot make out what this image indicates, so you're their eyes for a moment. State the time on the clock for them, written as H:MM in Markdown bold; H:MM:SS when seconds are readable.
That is **11:26**
